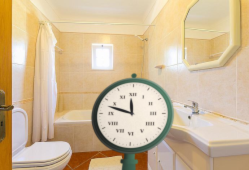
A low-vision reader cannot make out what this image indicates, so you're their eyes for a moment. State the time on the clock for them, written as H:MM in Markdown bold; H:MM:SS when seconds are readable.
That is **11:48**
